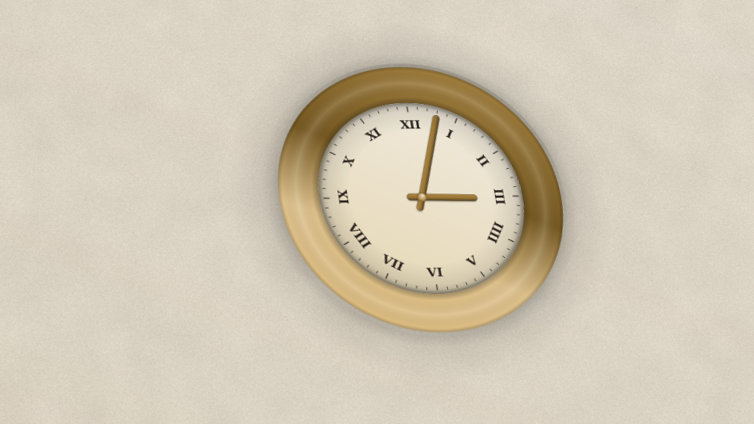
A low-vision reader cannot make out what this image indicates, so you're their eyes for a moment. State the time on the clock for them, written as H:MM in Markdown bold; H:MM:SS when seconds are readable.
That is **3:03**
